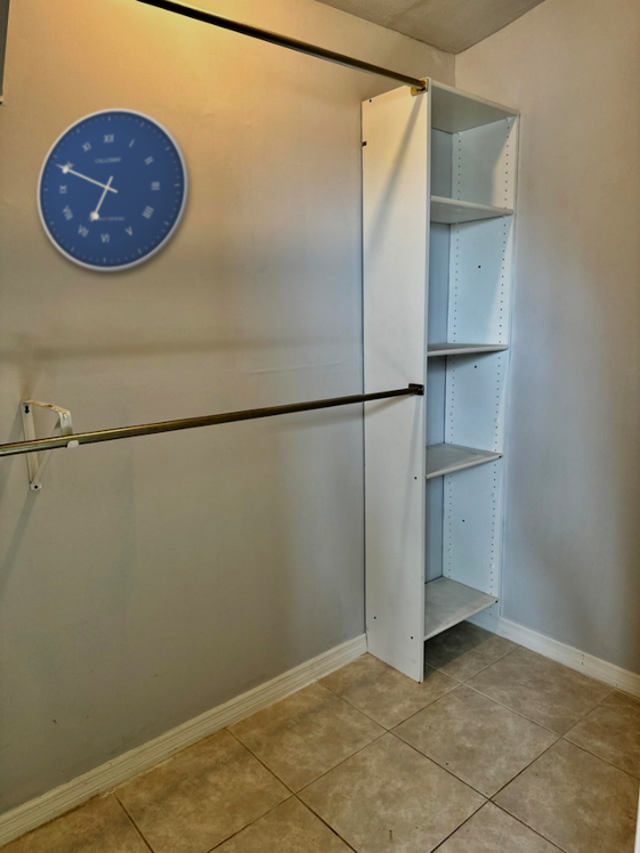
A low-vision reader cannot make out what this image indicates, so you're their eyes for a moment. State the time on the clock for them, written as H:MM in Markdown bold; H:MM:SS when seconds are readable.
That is **6:49**
